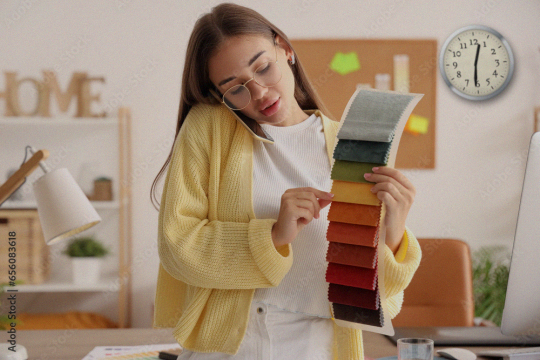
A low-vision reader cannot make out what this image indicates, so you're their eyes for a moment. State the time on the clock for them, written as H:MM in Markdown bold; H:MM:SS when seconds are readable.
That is **12:31**
